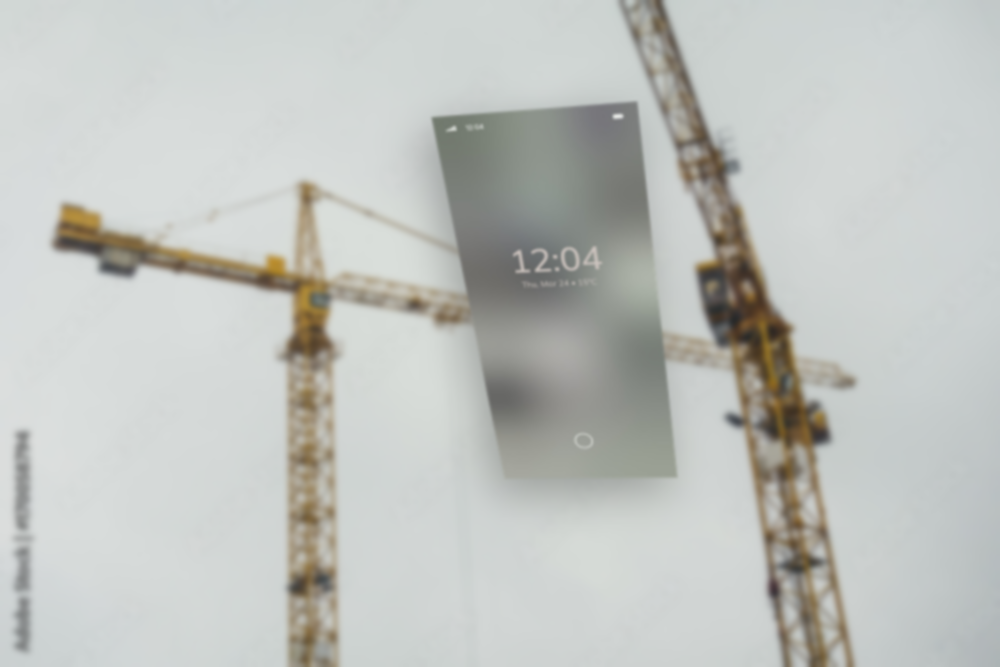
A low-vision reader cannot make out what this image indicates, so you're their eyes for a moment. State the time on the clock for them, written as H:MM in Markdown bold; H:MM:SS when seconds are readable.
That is **12:04**
